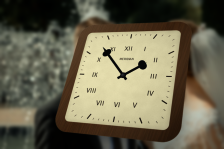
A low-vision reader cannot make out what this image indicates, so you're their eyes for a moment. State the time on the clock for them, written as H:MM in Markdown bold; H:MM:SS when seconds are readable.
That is **1:53**
